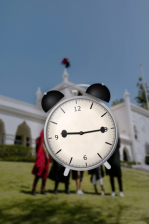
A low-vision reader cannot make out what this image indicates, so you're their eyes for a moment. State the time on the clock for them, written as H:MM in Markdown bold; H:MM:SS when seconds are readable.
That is **9:15**
